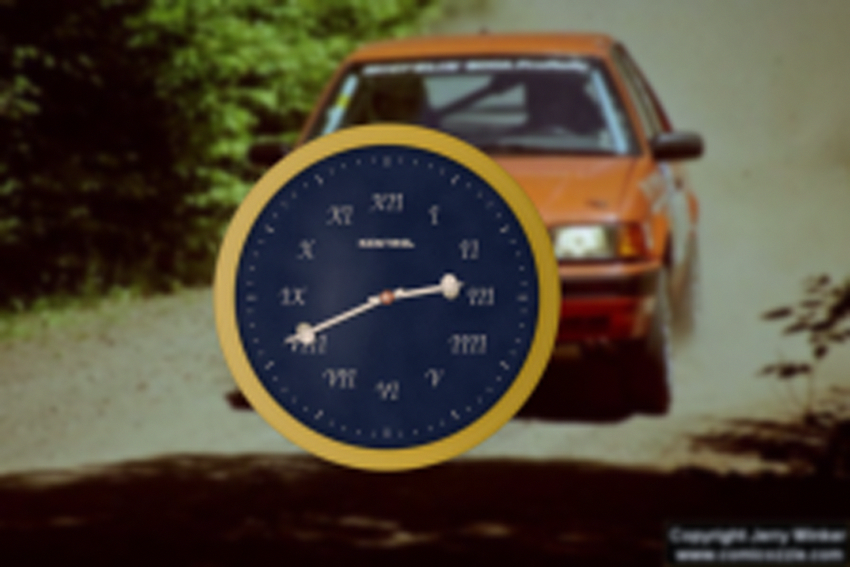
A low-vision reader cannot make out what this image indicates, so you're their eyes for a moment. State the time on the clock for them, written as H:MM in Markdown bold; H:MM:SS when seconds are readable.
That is **2:41**
